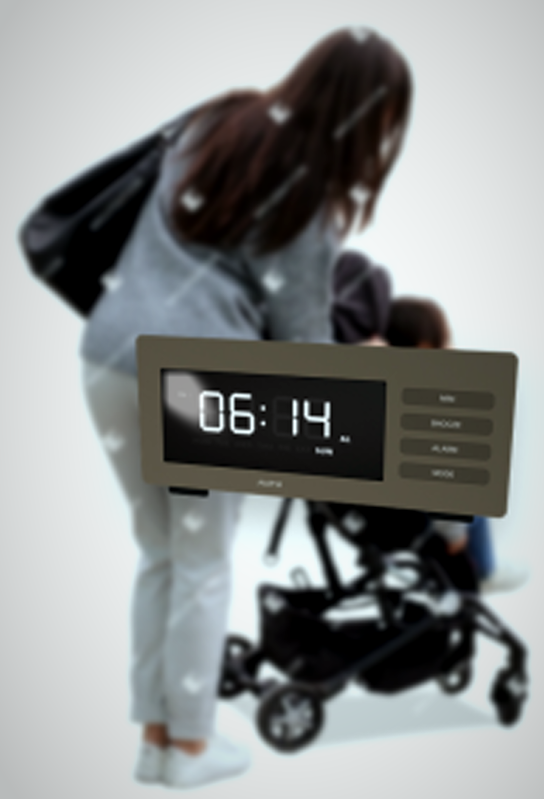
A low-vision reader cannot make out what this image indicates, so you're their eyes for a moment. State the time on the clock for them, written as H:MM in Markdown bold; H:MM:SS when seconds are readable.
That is **6:14**
